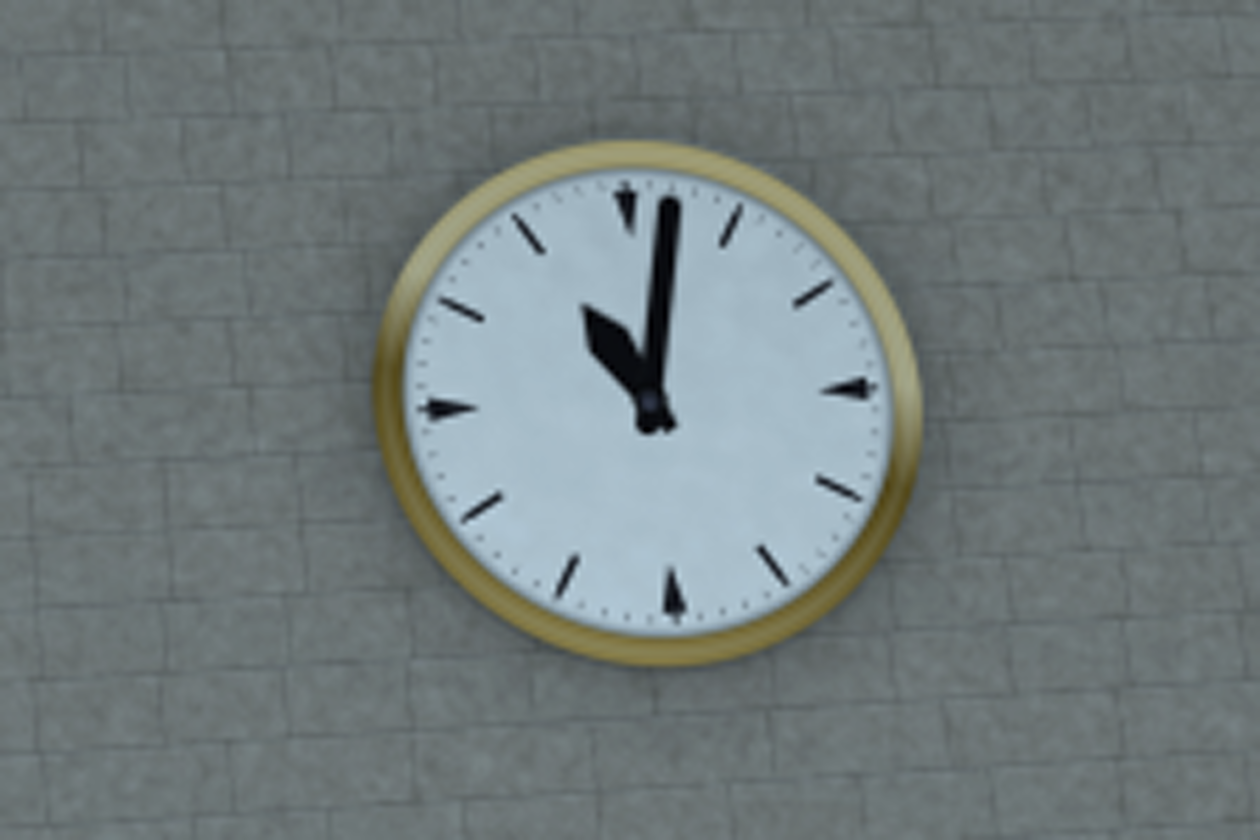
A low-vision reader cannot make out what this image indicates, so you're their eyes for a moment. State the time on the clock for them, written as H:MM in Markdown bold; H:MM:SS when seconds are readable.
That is **11:02**
